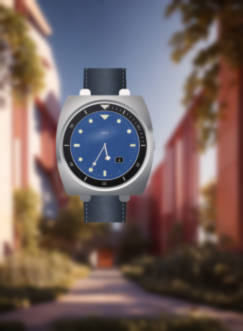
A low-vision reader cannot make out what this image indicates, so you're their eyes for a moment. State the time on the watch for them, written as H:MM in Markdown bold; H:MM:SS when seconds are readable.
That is **5:35**
